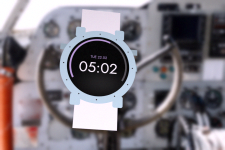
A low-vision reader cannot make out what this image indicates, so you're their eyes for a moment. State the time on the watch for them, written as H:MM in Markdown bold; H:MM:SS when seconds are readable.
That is **5:02**
